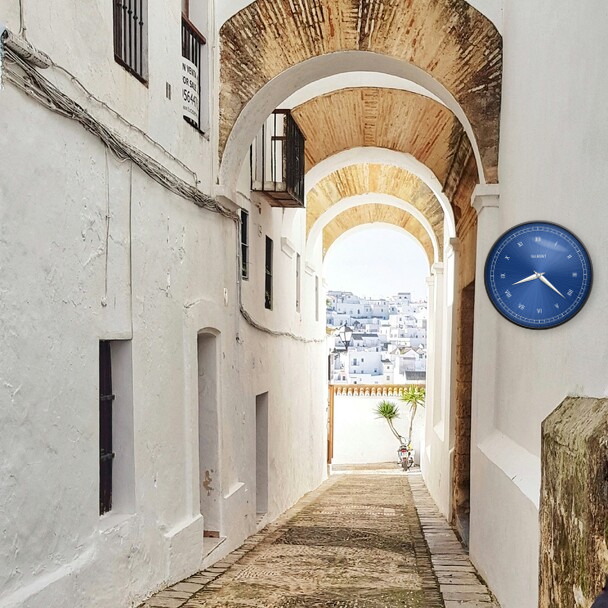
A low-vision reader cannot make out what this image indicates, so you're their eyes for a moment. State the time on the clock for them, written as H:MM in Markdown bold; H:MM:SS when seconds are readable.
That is **8:22**
